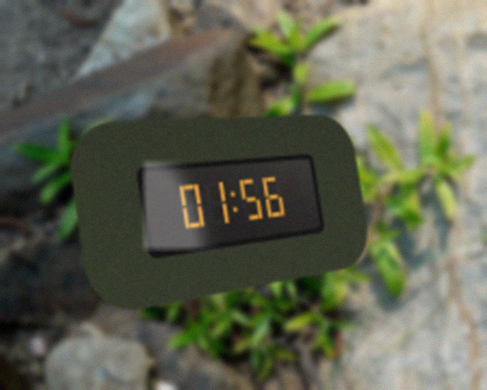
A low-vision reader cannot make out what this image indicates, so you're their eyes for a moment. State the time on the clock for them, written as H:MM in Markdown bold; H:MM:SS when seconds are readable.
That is **1:56**
